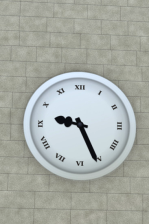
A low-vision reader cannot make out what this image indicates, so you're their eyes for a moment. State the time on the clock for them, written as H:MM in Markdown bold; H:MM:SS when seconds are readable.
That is **9:26**
